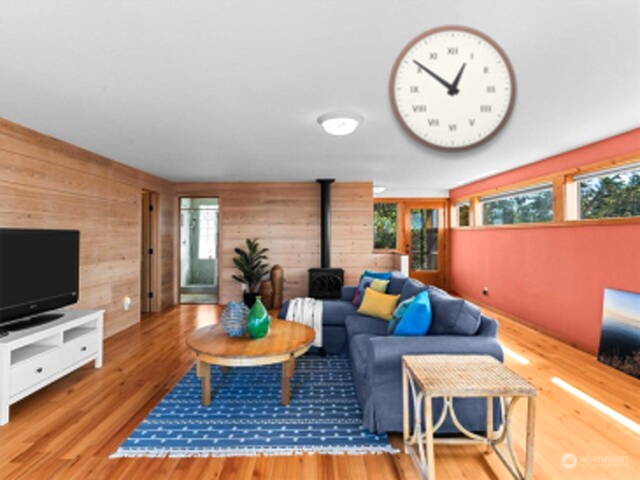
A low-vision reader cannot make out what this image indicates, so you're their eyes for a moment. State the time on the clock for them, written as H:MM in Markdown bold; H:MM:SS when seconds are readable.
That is **12:51**
